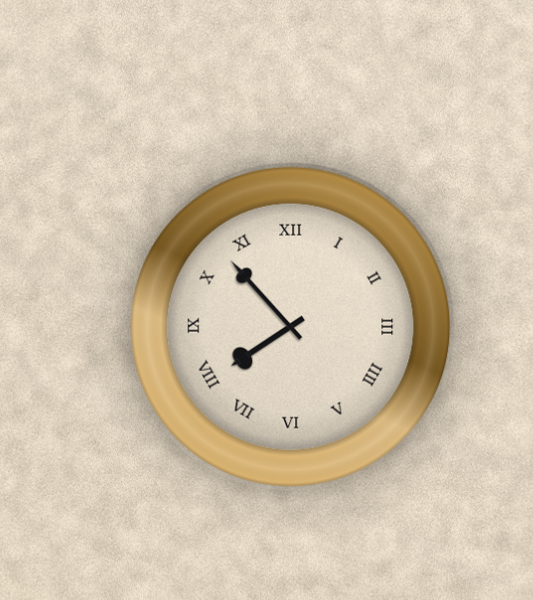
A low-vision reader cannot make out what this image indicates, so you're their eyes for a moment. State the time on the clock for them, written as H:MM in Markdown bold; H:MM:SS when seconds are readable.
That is **7:53**
